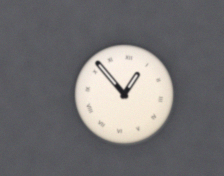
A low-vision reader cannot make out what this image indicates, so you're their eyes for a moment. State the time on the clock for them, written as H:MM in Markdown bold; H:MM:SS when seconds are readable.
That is **12:52**
